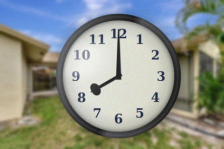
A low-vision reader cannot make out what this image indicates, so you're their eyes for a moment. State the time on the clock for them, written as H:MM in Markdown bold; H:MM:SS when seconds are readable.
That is **8:00**
